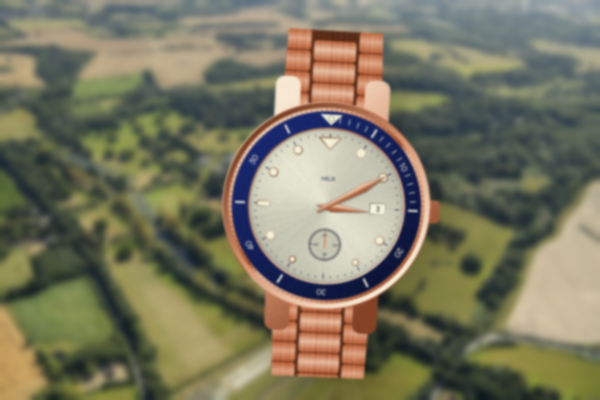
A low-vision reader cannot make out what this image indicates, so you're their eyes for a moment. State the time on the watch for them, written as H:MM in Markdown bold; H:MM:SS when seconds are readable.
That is **3:10**
